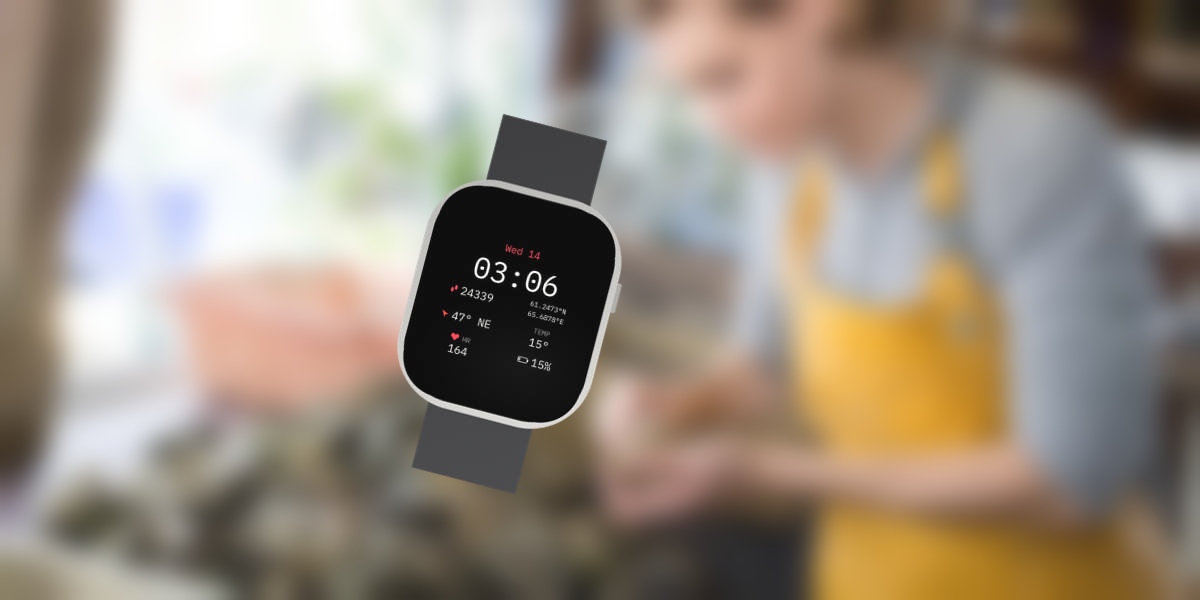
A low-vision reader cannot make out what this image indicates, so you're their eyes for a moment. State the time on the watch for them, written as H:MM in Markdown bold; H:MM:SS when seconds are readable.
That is **3:06**
